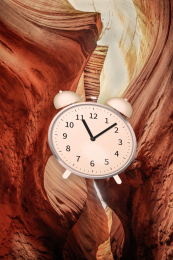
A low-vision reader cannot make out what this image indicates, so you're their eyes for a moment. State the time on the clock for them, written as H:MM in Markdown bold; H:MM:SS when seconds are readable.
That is **11:08**
